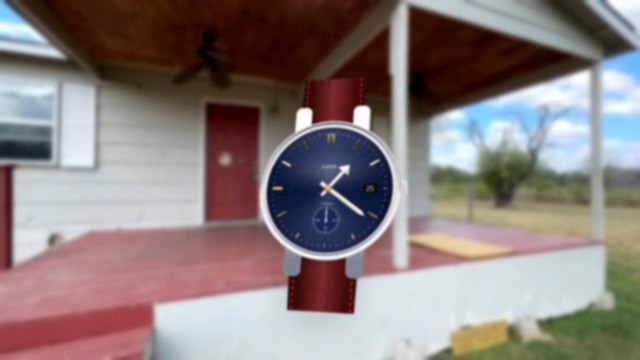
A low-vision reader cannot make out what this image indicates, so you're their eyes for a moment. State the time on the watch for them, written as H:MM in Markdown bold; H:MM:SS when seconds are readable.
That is **1:21**
